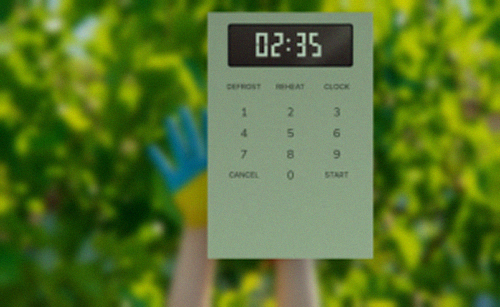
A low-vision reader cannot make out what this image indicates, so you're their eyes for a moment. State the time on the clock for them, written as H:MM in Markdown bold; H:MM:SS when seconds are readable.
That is **2:35**
